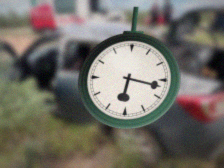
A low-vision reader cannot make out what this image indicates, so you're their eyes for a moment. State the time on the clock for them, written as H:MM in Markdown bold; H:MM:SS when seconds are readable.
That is **6:17**
